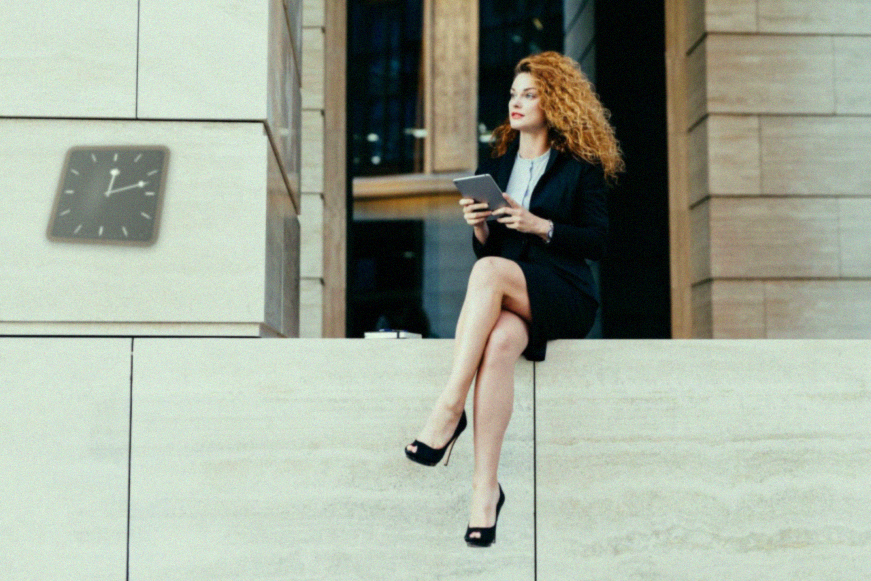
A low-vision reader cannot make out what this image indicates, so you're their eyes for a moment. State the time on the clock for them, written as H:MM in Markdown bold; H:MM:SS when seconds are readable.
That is **12:12**
